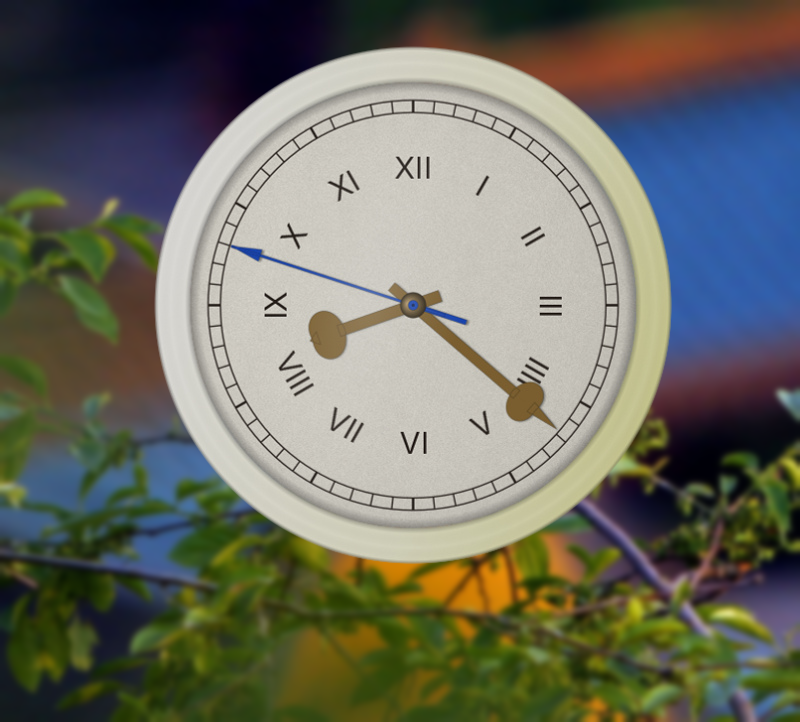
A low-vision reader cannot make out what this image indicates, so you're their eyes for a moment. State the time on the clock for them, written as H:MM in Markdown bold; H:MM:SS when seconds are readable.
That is **8:21:48**
